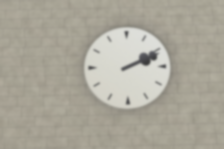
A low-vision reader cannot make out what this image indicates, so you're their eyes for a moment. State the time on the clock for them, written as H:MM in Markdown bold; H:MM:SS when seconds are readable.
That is **2:11**
